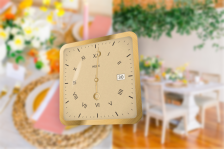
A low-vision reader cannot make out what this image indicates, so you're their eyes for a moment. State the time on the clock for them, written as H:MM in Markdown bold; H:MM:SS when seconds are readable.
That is **6:01**
